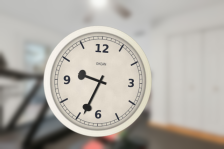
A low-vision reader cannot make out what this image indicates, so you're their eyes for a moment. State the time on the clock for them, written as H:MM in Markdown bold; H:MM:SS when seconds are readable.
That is **9:34**
